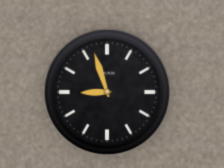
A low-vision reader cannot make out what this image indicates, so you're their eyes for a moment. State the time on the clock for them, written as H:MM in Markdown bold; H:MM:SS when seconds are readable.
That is **8:57**
